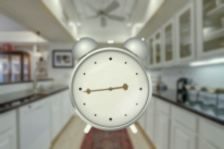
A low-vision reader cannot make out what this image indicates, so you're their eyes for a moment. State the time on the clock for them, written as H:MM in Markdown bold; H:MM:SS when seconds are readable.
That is **2:44**
